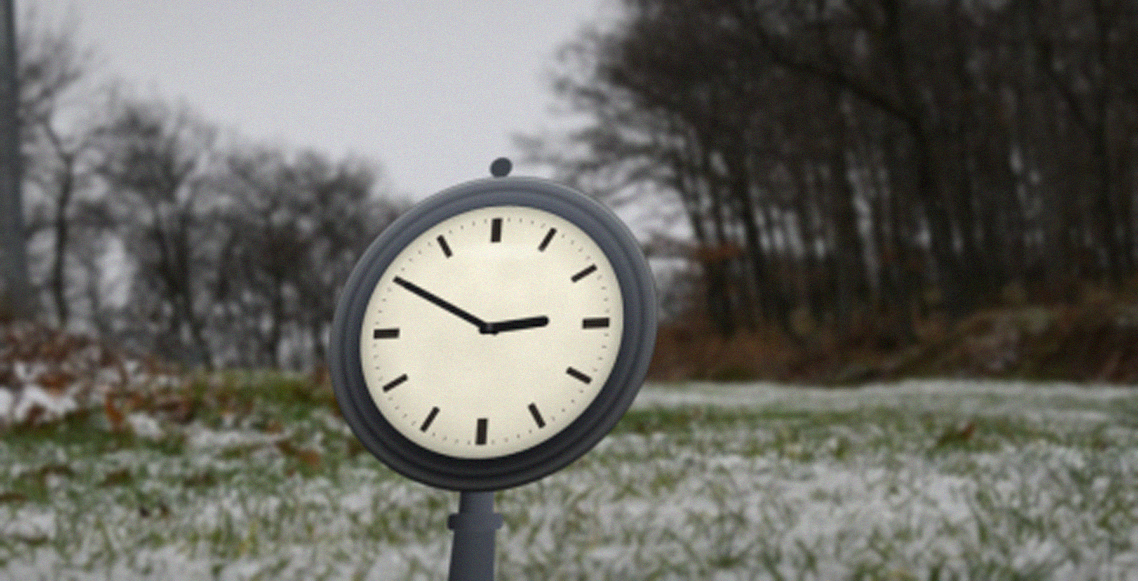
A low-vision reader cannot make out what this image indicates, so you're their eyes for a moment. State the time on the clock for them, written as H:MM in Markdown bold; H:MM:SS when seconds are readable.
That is **2:50**
